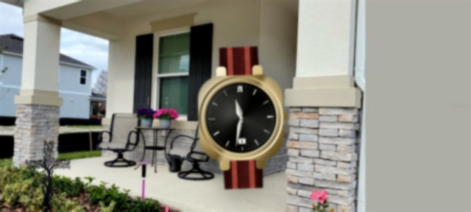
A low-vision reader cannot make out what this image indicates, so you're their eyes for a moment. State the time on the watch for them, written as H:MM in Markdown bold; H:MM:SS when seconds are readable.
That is **11:32**
